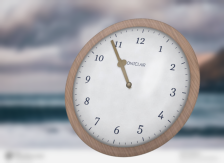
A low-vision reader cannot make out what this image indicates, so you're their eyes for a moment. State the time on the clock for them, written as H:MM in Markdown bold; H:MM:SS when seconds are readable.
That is **10:54**
